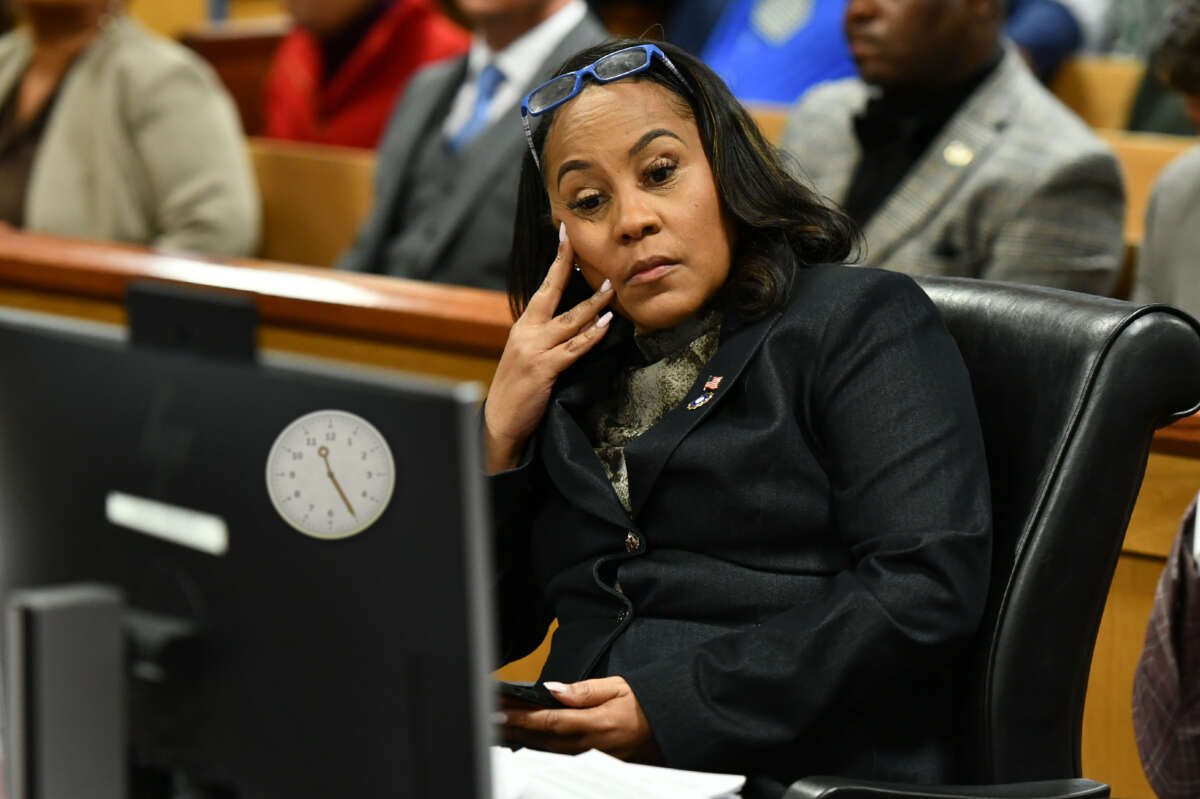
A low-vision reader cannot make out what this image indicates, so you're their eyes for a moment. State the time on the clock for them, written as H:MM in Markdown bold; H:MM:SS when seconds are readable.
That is **11:25**
